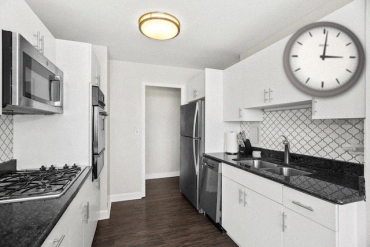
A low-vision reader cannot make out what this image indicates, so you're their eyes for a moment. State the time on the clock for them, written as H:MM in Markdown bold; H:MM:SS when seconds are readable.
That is **3:01**
